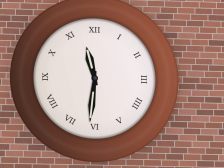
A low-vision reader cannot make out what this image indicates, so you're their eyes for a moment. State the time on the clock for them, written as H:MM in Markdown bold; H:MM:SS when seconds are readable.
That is **11:31**
